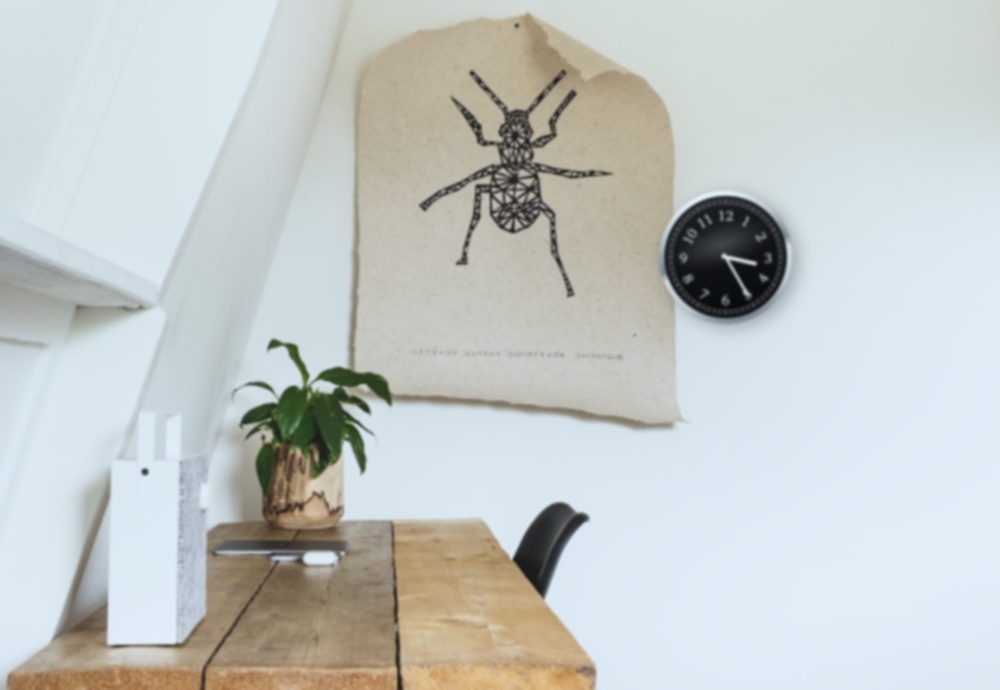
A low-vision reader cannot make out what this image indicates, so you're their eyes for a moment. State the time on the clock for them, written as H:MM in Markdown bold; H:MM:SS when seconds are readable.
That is **3:25**
